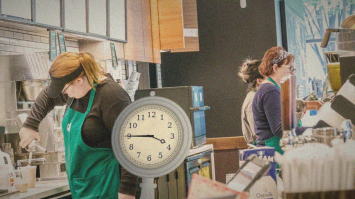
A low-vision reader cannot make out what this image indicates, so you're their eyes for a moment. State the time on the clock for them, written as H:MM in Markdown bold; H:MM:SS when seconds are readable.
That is **3:45**
